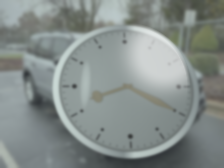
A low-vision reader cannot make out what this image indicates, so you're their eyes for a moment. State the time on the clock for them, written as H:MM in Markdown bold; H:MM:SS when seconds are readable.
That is **8:20**
